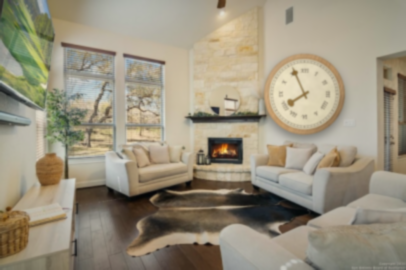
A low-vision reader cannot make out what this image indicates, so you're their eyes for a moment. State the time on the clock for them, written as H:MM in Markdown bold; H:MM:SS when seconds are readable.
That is **7:56**
